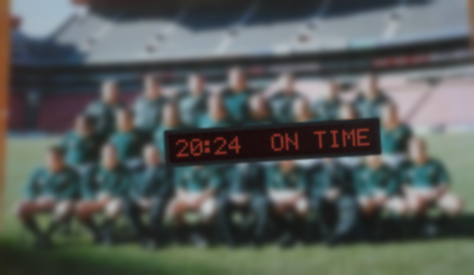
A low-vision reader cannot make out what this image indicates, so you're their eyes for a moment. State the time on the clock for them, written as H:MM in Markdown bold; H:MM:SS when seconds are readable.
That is **20:24**
